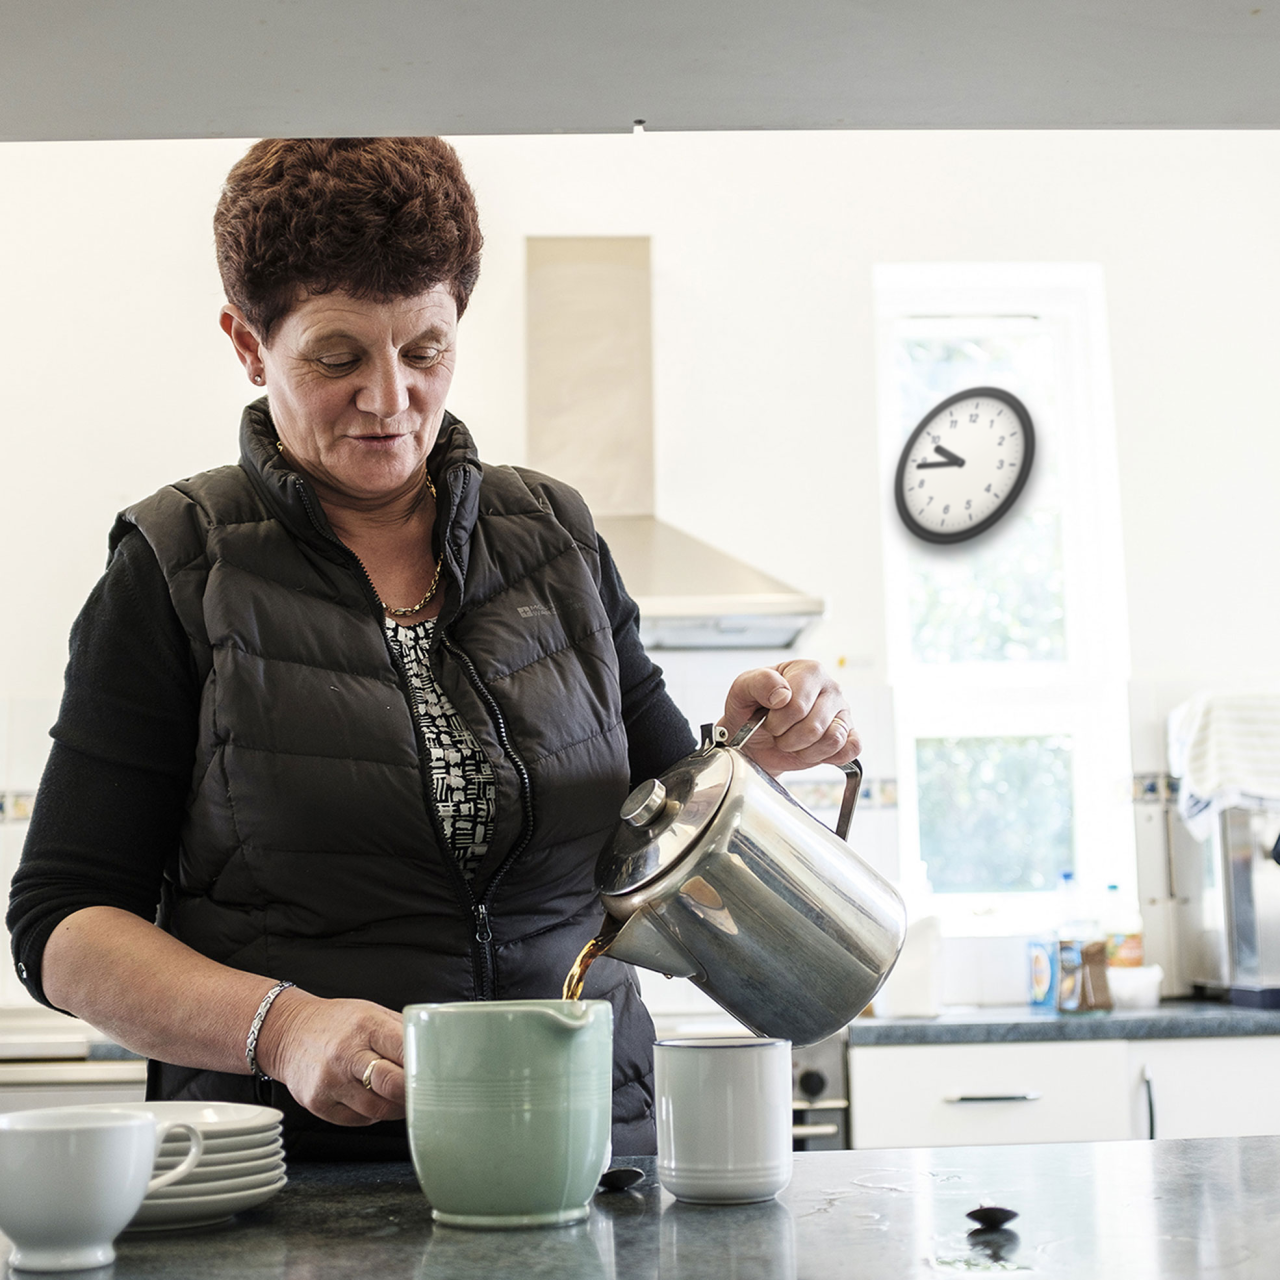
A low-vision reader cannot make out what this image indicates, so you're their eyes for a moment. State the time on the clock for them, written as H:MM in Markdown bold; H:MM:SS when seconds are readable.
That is **9:44**
